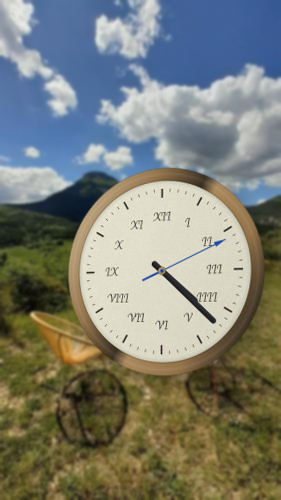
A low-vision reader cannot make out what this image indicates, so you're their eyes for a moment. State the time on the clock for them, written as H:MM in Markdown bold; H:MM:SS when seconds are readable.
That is **4:22:11**
